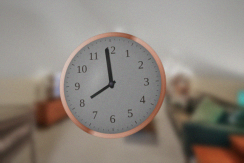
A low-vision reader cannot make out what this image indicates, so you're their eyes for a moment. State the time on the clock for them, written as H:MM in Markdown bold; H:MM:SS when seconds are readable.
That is **7:59**
